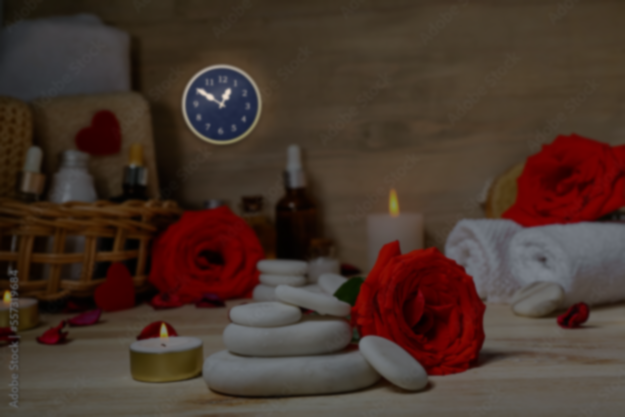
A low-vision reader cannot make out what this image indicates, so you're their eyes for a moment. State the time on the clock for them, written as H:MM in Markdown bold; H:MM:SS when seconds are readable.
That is **12:50**
